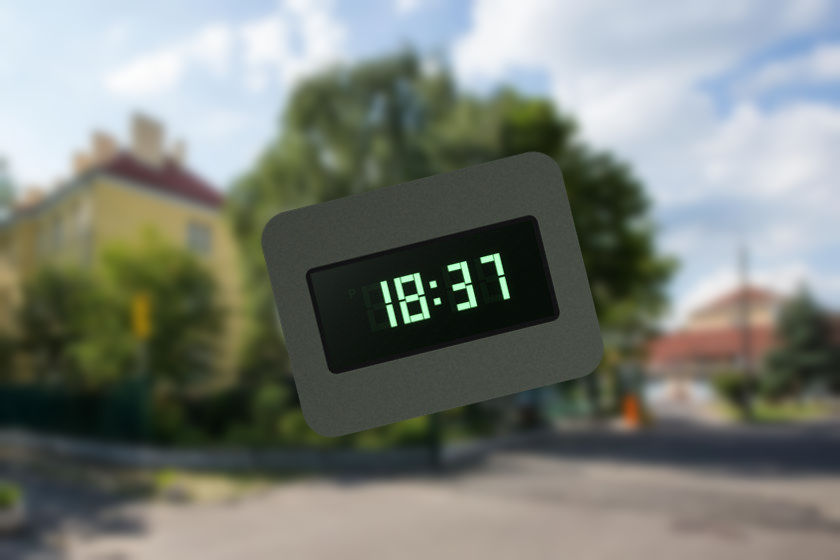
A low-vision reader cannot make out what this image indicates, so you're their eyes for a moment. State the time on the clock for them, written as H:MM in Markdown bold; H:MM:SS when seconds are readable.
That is **18:37**
